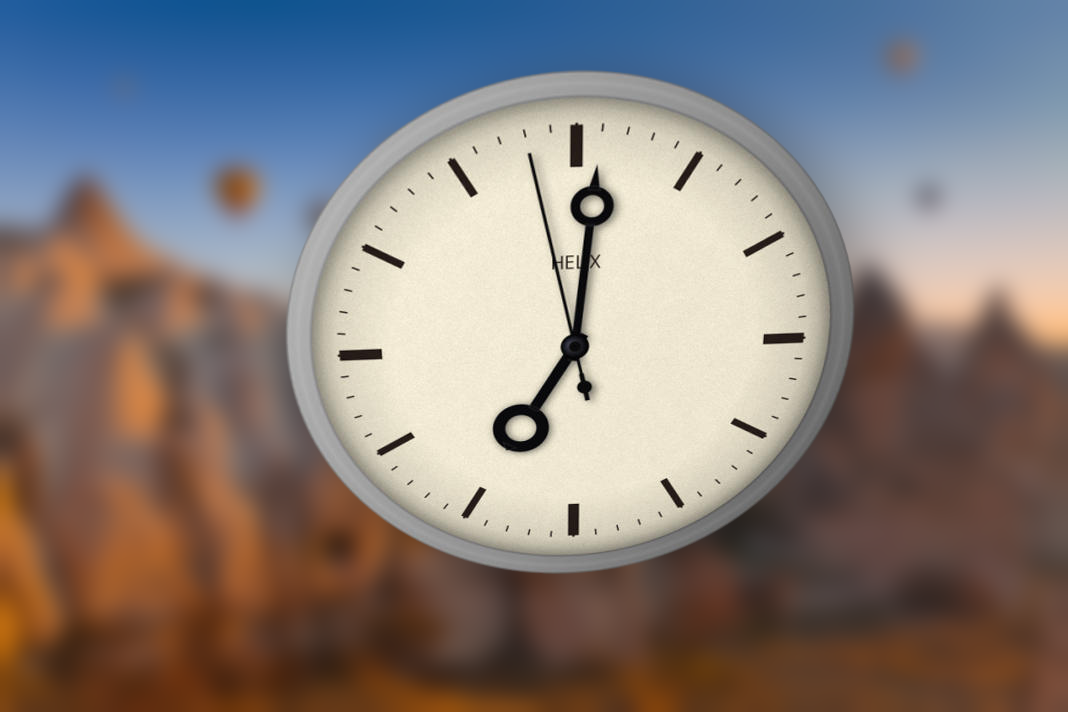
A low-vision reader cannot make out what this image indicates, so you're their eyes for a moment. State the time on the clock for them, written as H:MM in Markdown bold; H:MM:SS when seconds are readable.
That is **7:00:58**
